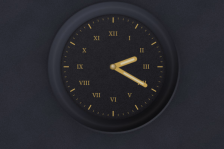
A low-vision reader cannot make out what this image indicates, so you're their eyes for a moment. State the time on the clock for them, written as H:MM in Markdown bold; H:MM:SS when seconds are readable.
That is **2:20**
